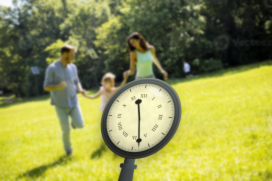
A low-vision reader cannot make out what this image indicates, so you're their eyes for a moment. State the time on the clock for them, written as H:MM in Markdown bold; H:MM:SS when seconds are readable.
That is **11:28**
